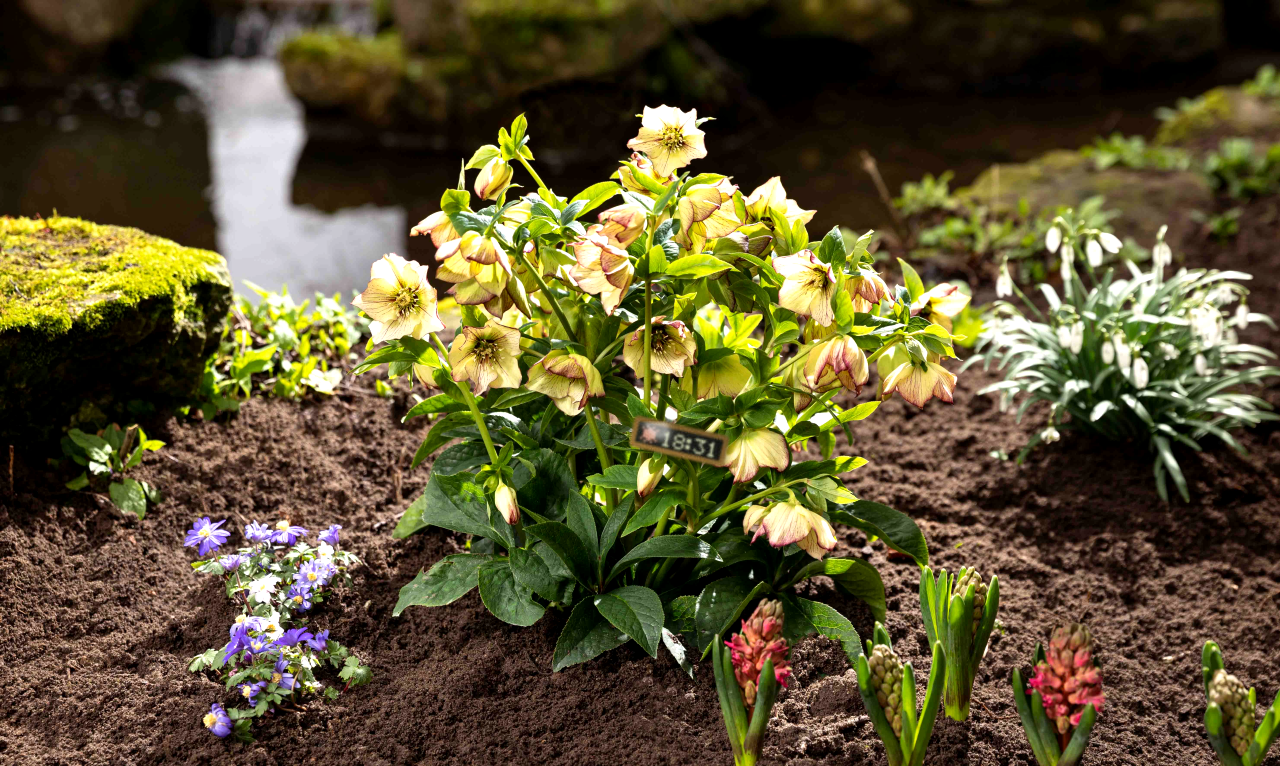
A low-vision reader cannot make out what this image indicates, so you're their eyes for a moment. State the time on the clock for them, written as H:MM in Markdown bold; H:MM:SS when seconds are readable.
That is **18:31**
